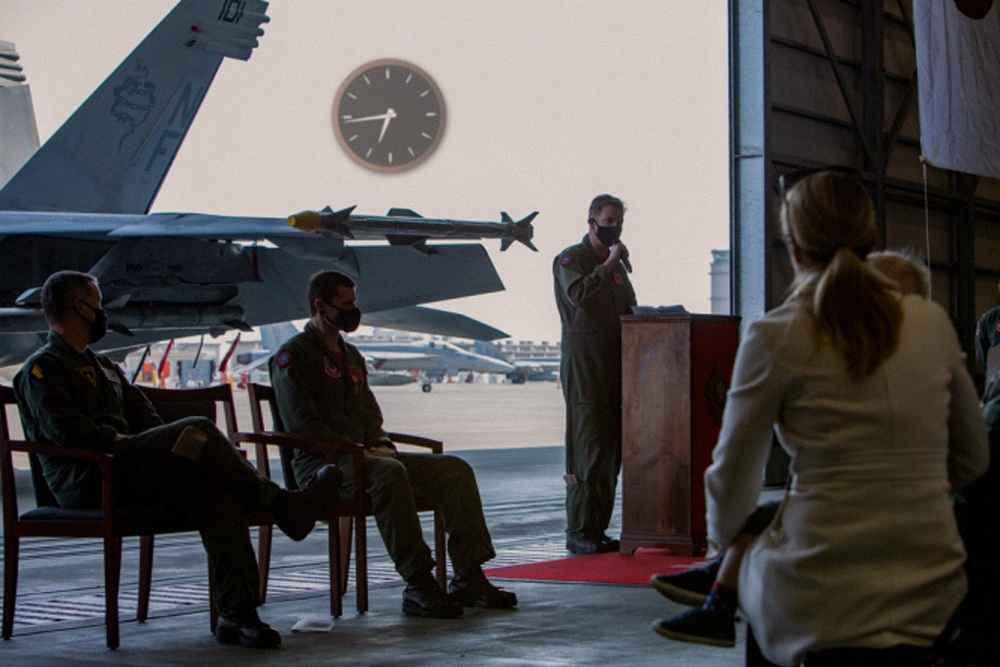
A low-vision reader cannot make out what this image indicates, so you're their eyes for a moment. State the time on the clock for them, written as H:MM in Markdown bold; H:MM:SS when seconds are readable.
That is **6:44**
